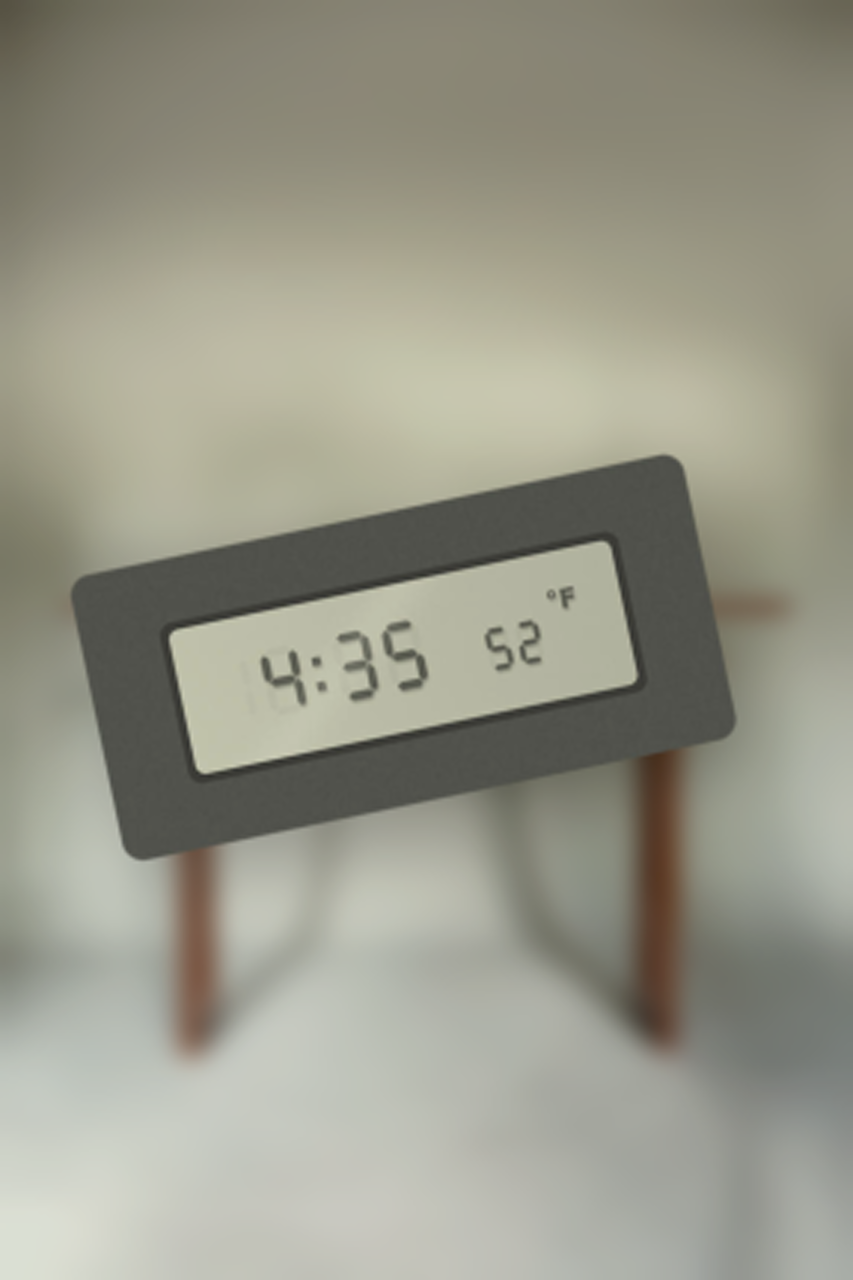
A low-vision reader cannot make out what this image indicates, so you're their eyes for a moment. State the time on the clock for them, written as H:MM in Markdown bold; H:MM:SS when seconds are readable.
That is **4:35**
